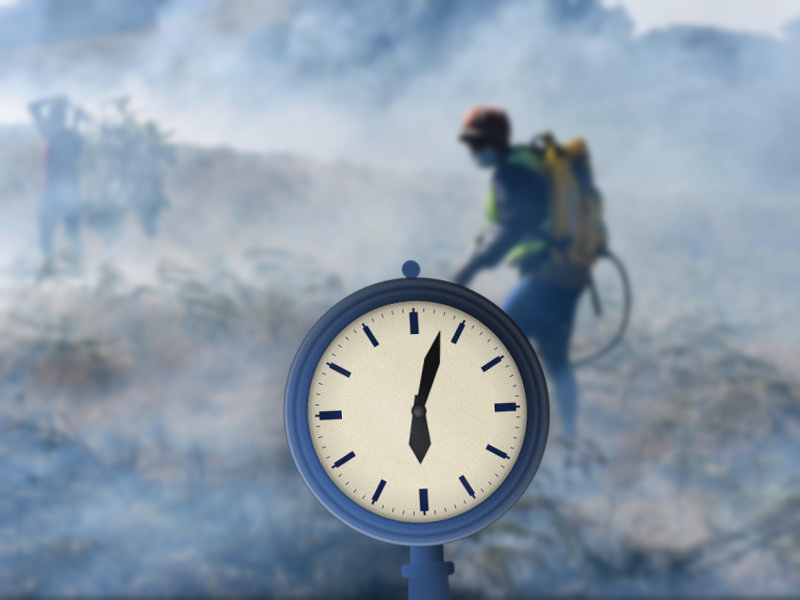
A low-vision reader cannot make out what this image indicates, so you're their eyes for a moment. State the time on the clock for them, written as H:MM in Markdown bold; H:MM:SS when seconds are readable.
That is **6:03**
